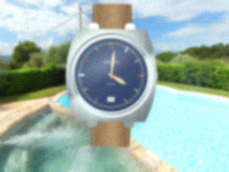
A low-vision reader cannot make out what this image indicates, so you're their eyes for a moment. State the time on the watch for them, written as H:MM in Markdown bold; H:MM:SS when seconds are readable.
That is **4:01**
